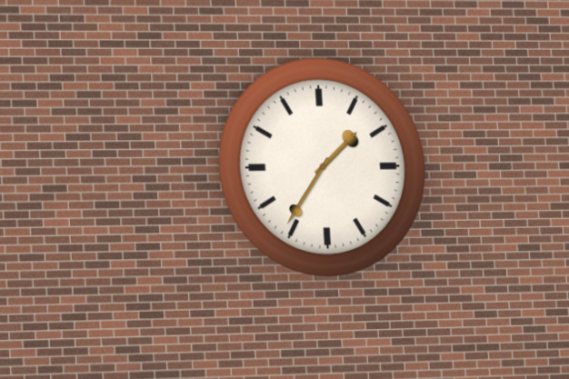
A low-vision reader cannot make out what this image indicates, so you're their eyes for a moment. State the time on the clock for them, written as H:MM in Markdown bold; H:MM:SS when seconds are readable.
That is **1:36**
